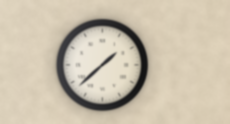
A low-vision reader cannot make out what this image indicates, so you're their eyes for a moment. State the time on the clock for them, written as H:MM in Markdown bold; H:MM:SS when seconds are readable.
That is **1:38**
